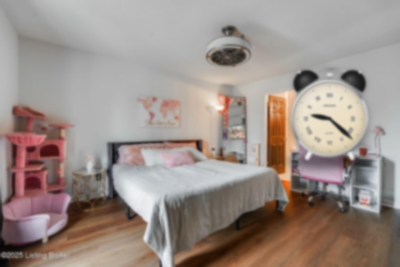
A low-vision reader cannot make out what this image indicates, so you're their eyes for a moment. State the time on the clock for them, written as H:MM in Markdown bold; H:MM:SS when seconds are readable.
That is **9:22**
